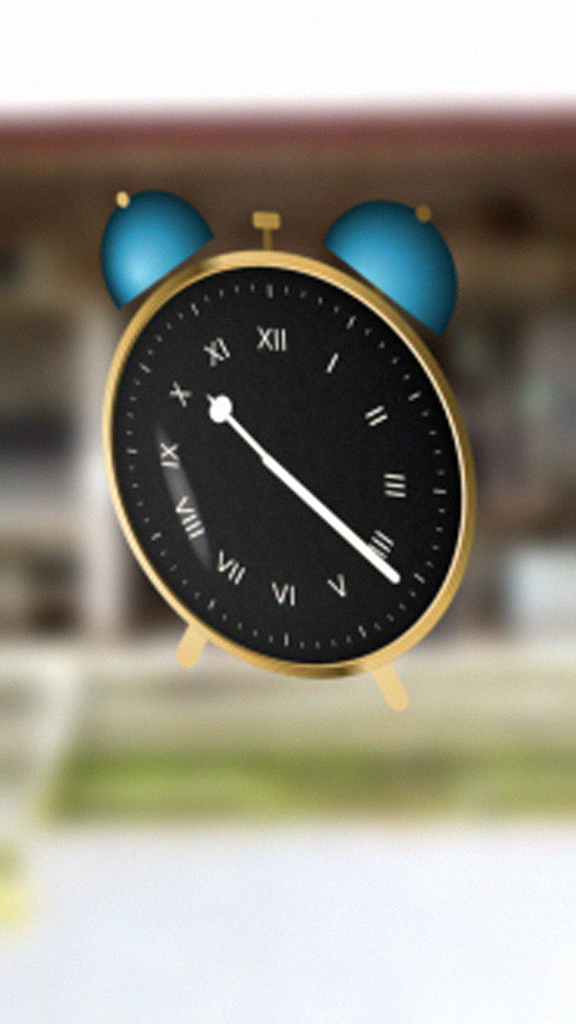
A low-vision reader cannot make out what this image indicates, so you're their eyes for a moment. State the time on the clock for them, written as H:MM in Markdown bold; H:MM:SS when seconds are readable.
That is **10:21**
